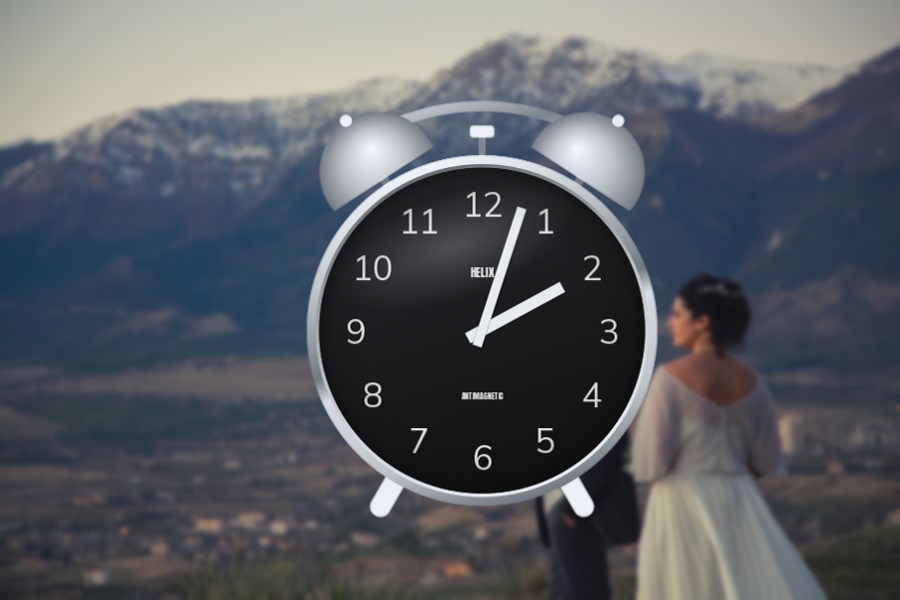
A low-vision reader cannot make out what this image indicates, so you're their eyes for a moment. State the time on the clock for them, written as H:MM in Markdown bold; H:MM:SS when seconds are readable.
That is **2:03**
